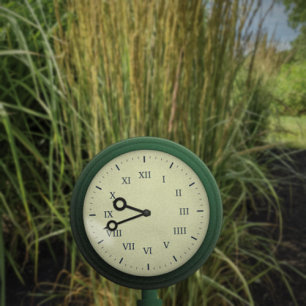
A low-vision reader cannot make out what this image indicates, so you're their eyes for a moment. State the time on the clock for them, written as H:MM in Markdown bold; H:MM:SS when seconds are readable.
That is **9:42**
